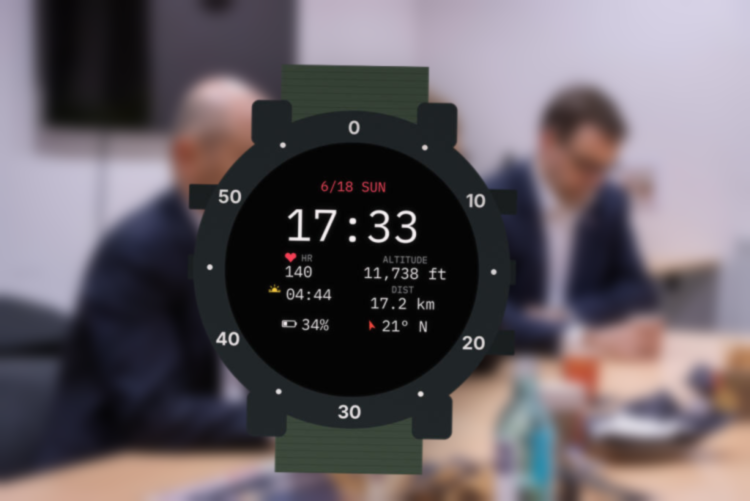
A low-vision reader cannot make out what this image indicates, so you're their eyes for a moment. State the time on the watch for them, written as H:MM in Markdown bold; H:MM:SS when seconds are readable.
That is **17:33**
